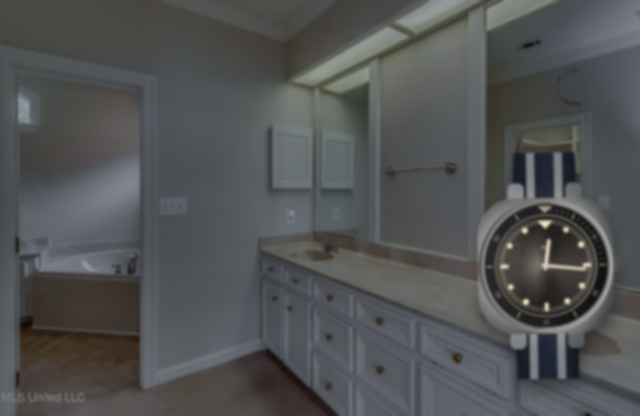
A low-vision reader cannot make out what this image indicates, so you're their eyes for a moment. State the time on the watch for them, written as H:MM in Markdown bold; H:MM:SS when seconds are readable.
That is **12:16**
